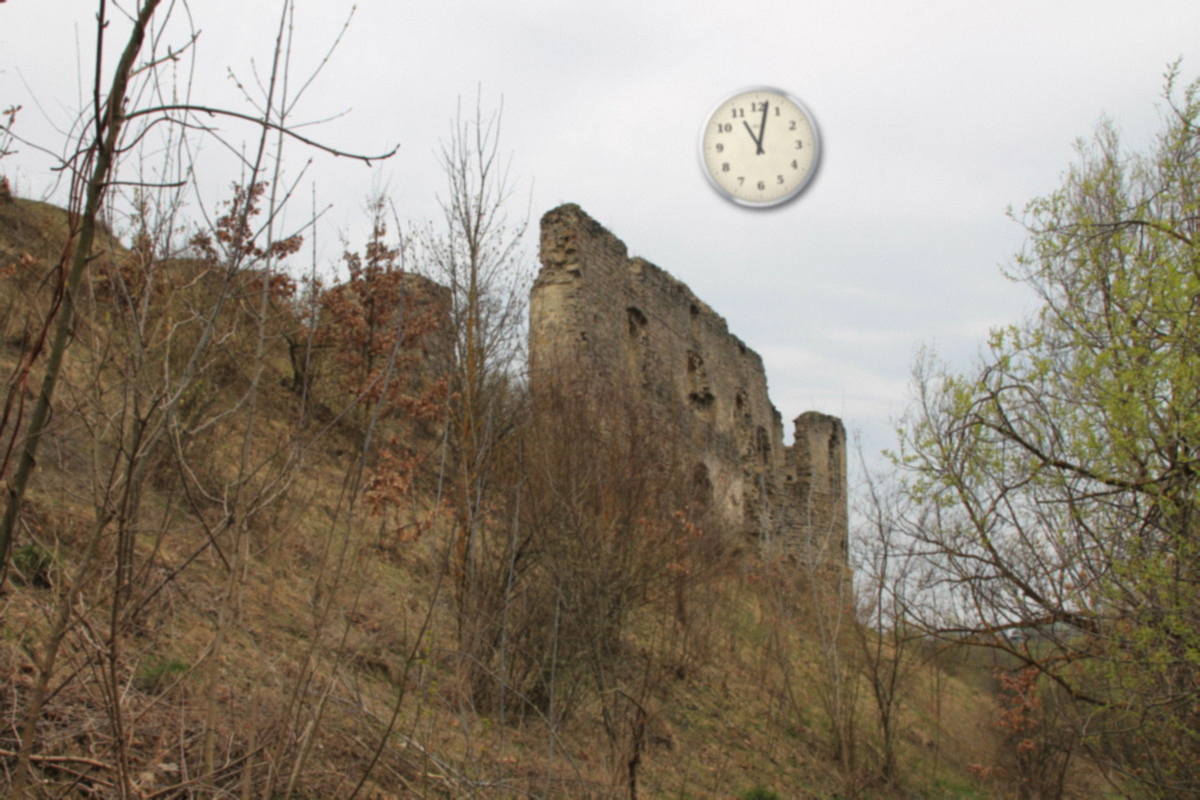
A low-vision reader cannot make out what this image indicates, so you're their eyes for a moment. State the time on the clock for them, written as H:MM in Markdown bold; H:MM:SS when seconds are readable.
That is **11:02**
